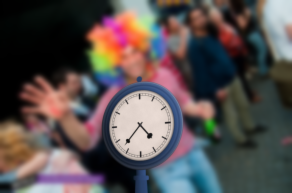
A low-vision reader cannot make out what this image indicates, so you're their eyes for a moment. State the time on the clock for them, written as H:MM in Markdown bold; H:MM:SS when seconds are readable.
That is **4:37**
